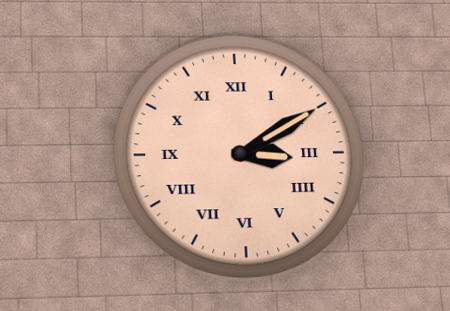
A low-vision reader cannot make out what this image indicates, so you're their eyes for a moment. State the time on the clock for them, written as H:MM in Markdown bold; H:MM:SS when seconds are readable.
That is **3:10**
